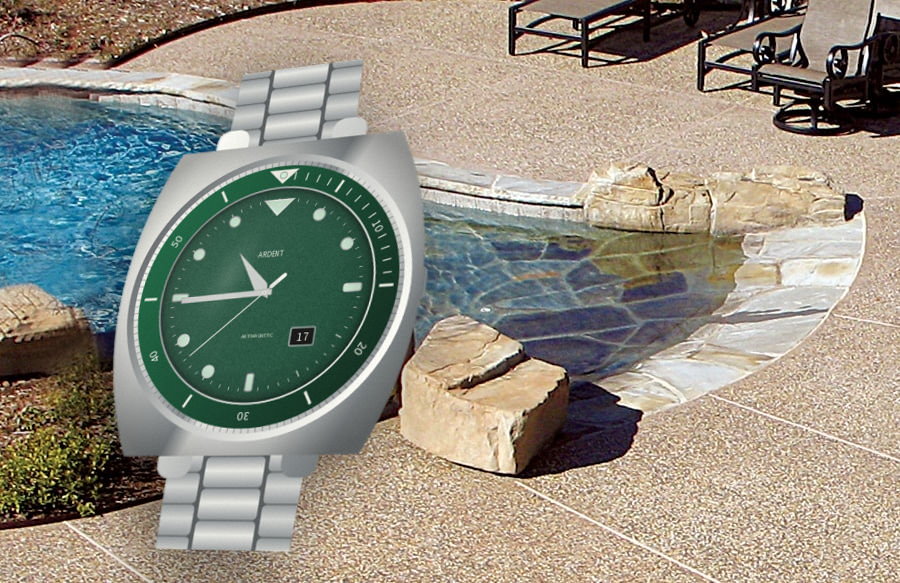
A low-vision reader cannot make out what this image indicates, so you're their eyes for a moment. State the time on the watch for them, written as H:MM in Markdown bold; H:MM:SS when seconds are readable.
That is **10:44:38**
